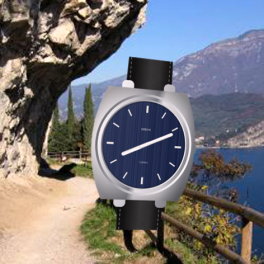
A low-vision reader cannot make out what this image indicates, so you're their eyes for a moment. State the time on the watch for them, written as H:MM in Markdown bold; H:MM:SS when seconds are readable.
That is **8:11**
